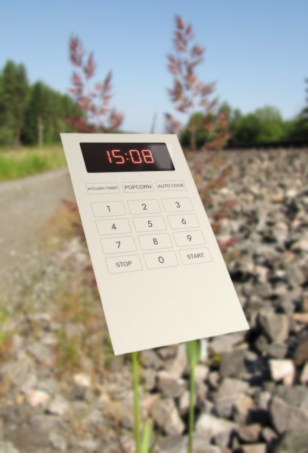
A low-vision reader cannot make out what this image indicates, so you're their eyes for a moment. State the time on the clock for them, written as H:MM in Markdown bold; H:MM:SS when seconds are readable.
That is **15:08**
